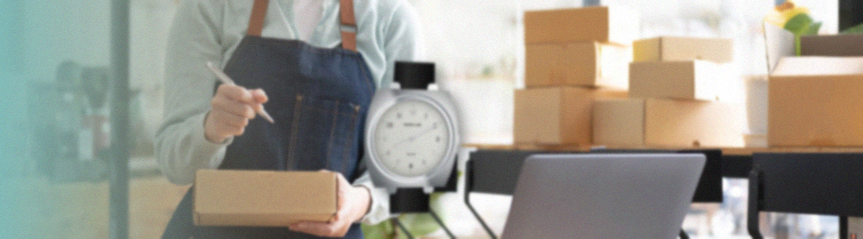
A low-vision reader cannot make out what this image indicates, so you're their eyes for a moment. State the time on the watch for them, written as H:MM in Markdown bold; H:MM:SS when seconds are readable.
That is **8:10**
